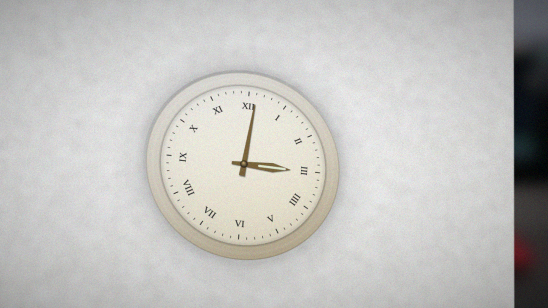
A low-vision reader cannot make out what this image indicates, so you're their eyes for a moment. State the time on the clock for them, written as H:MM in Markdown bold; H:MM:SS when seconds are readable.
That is **3:01**
